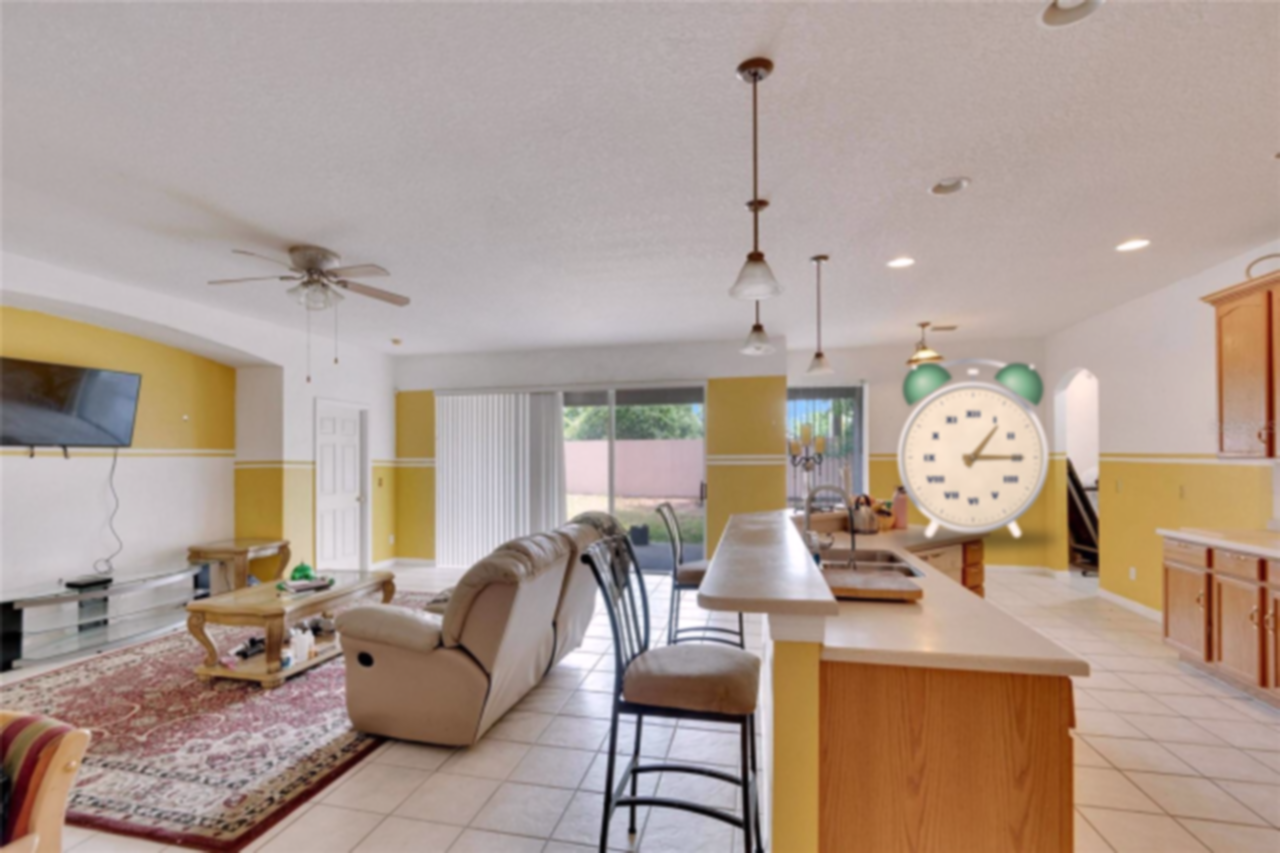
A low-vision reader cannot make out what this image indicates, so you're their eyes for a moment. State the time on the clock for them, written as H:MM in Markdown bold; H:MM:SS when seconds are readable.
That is **1:15**
